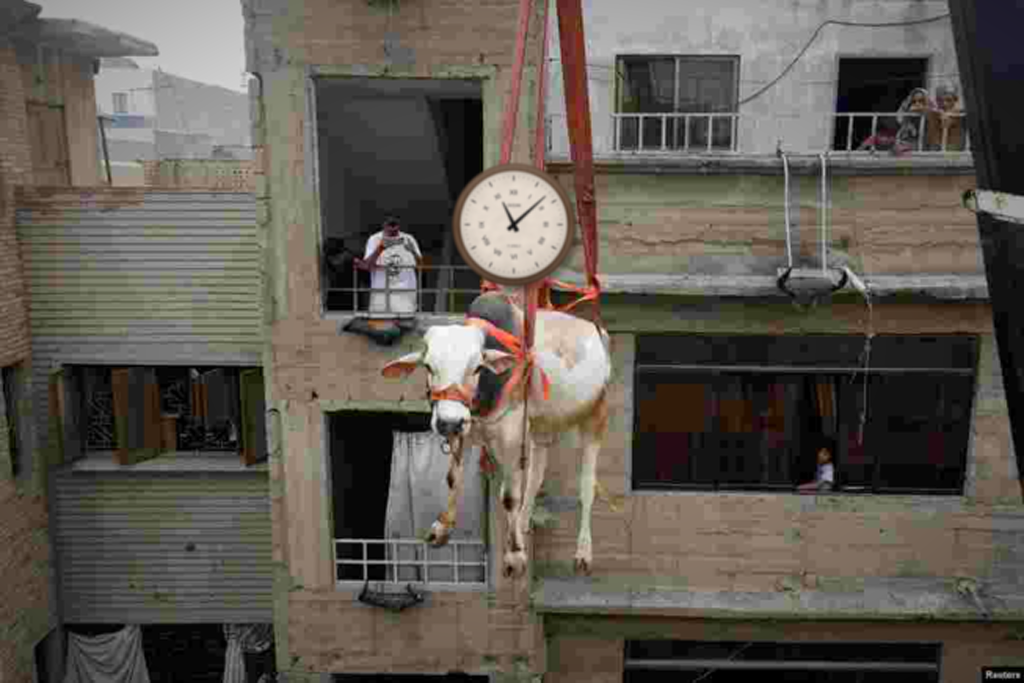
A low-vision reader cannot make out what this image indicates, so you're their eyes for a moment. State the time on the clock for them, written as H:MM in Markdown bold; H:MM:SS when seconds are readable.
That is **11:08**
